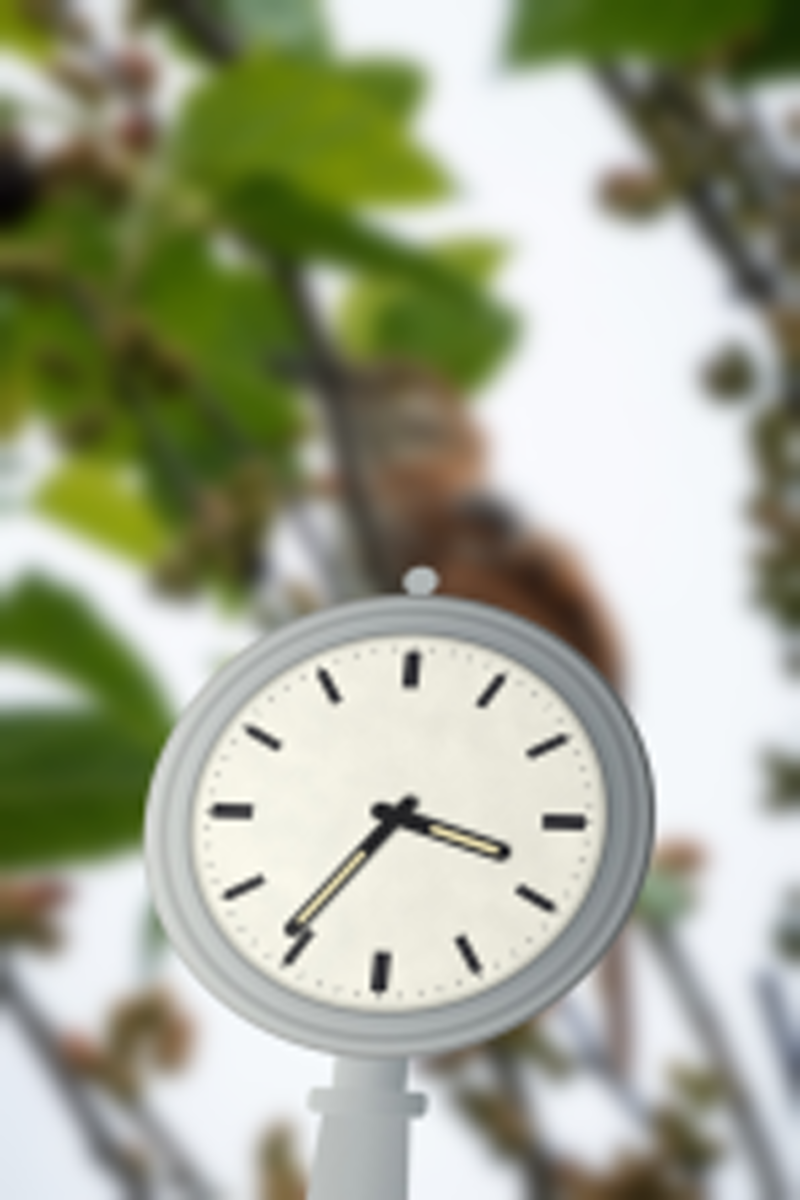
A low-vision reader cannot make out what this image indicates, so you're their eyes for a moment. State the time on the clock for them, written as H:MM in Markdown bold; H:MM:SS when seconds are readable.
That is **3:36**
